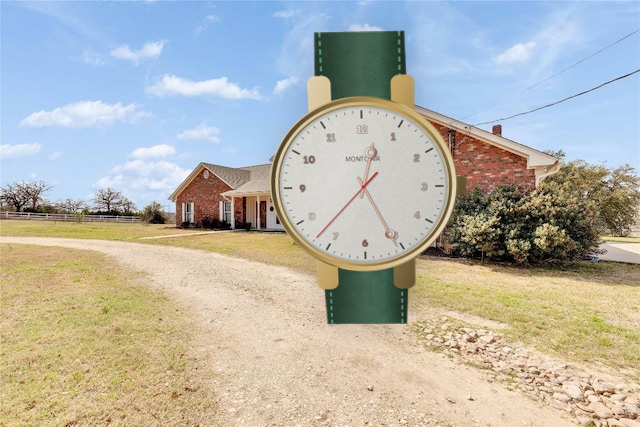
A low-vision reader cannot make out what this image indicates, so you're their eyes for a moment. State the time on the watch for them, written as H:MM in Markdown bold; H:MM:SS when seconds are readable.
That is **12:25:37**
